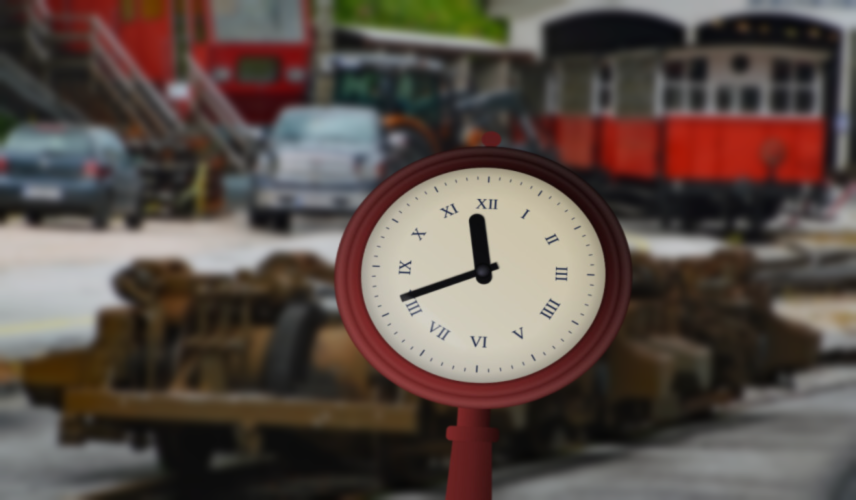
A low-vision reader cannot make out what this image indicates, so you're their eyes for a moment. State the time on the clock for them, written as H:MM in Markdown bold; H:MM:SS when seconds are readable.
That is **11:41**
